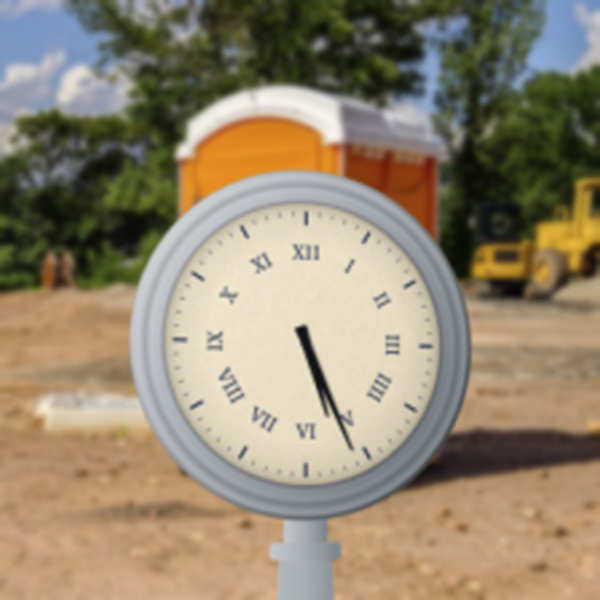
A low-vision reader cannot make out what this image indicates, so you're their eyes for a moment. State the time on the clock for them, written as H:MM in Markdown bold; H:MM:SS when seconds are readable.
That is **5:26**
